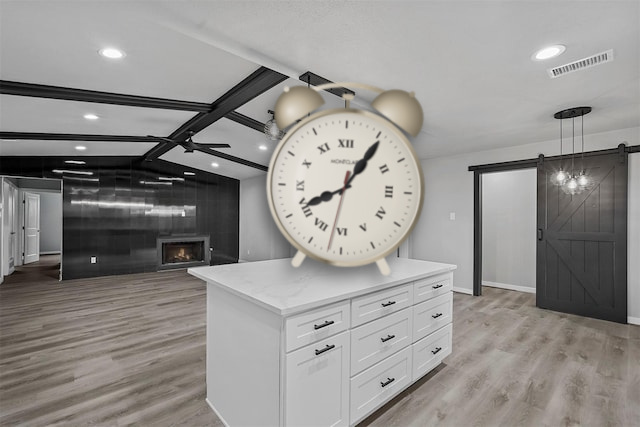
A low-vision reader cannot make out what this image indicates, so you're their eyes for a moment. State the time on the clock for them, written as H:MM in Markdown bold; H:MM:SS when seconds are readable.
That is **8:05:32**
